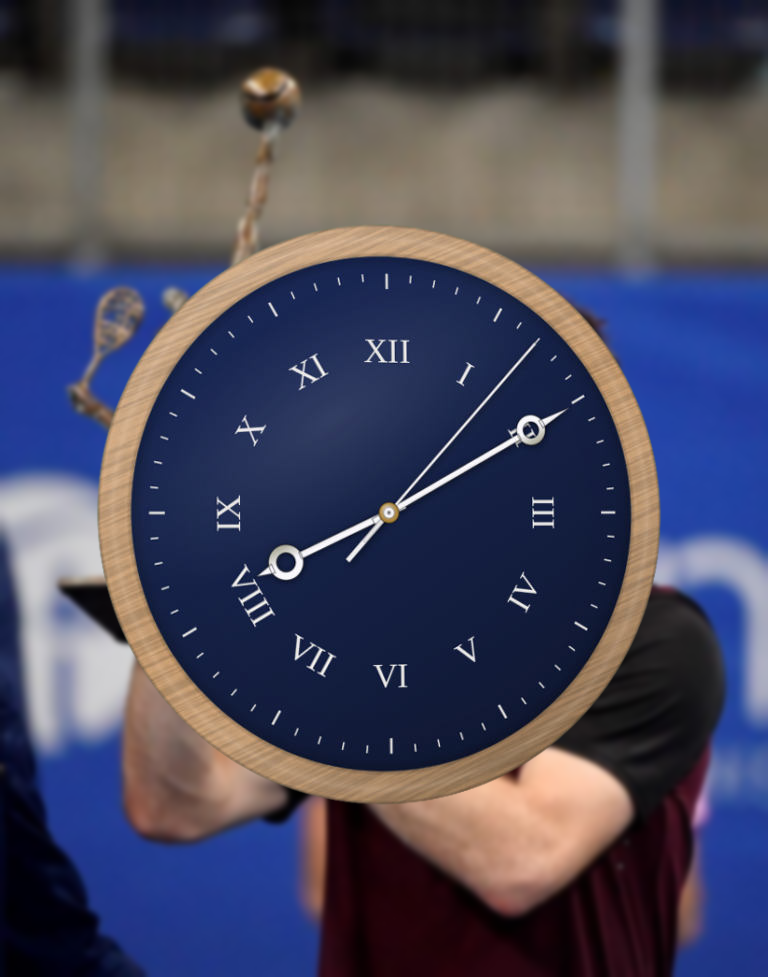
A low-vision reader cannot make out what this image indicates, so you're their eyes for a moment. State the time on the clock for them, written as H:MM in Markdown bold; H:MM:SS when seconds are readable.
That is **8:10:07**
